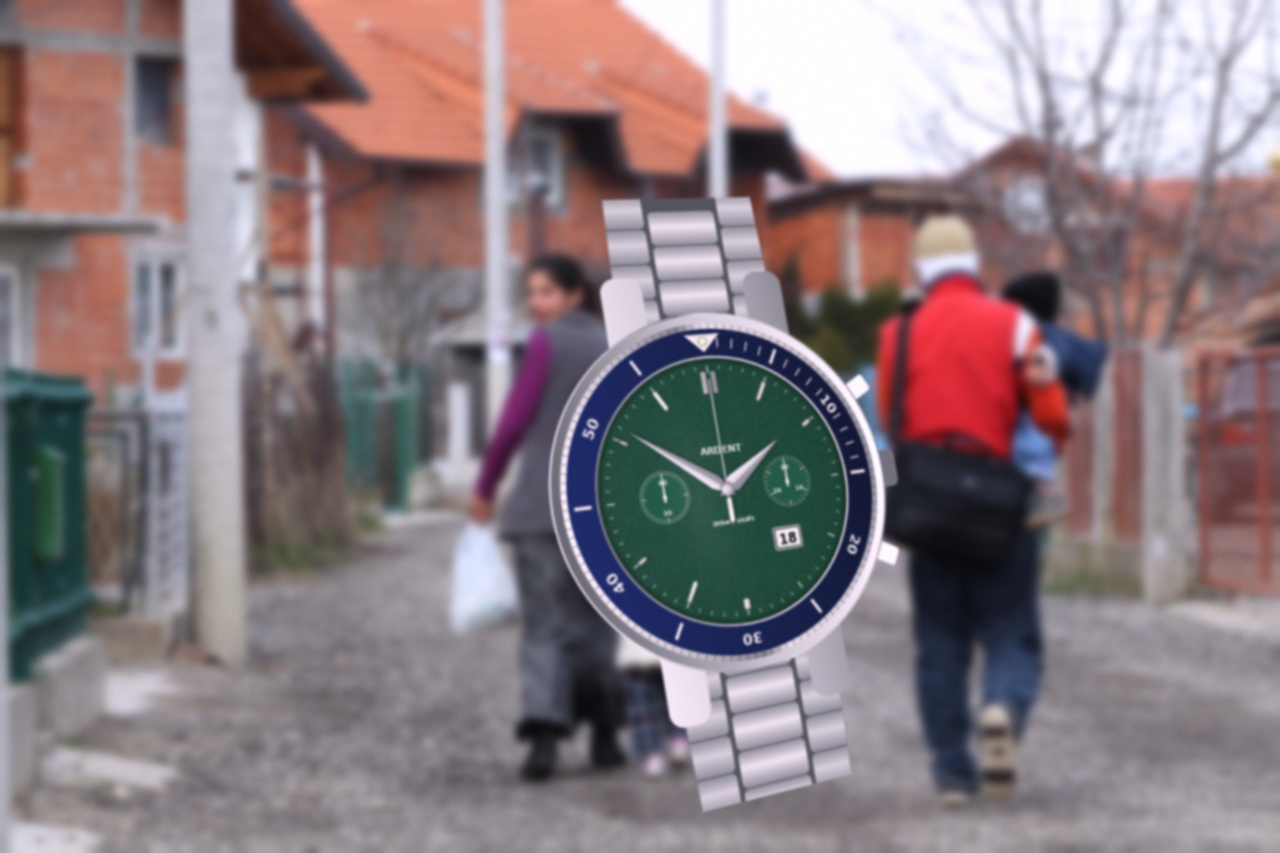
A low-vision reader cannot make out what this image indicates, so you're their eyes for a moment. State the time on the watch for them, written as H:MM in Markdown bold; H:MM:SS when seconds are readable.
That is **1:51**
